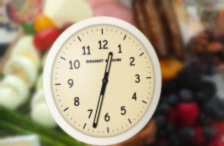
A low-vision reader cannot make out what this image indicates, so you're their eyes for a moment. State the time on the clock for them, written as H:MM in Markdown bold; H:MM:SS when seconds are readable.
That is **12:33**
